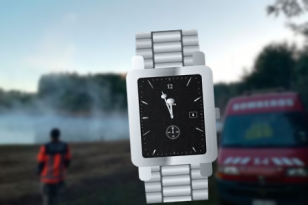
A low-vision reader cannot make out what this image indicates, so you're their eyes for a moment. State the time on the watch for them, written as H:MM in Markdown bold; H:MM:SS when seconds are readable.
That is **11:57**
